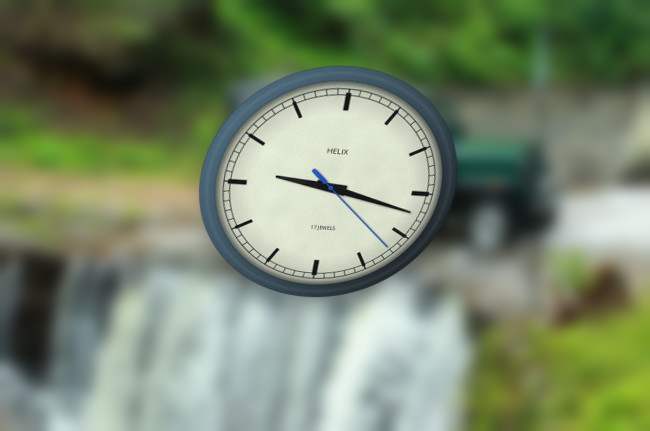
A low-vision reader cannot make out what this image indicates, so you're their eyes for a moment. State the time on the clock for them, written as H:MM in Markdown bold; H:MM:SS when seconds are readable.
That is **9:17:22**
